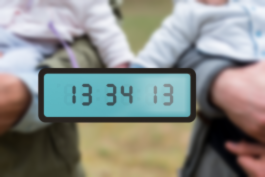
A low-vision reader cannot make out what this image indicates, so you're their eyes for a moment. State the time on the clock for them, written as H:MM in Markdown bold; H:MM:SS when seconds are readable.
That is **13:34:13**
